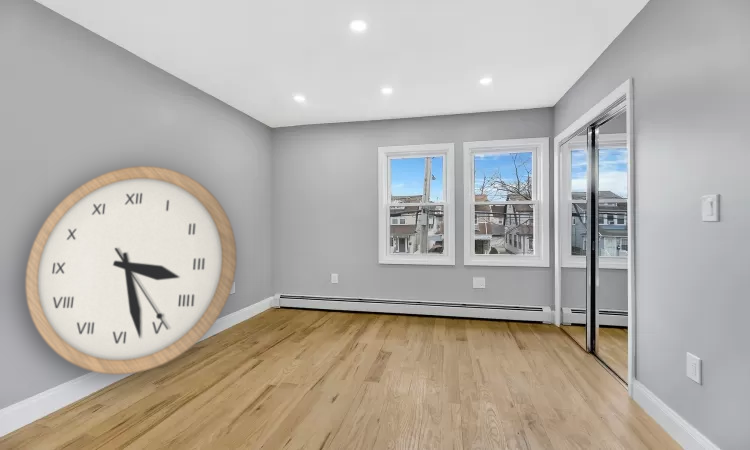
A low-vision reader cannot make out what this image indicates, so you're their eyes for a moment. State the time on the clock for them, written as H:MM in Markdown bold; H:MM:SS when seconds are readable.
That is **3:27:24**
